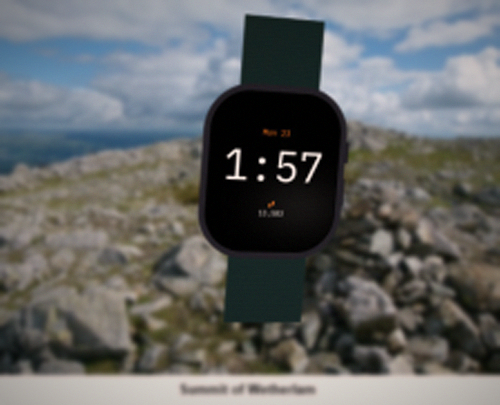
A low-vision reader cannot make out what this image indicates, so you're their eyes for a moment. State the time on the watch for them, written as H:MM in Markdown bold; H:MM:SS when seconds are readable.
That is **1:57**
